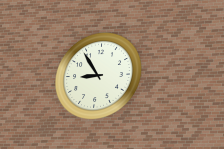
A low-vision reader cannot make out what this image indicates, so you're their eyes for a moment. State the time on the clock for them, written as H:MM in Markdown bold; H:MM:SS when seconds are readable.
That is **8:54**
